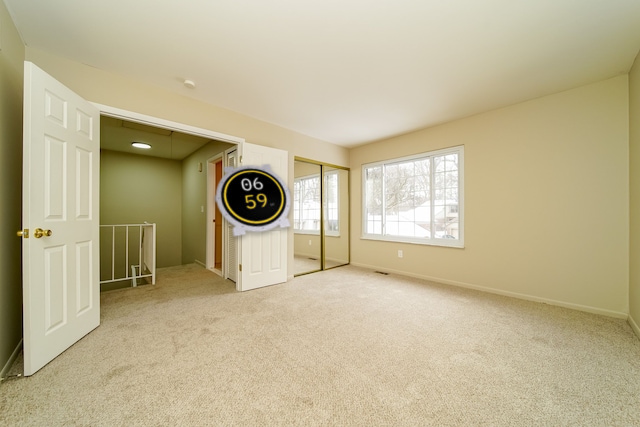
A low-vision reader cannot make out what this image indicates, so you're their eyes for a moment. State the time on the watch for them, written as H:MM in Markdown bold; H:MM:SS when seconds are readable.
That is **6:59**
